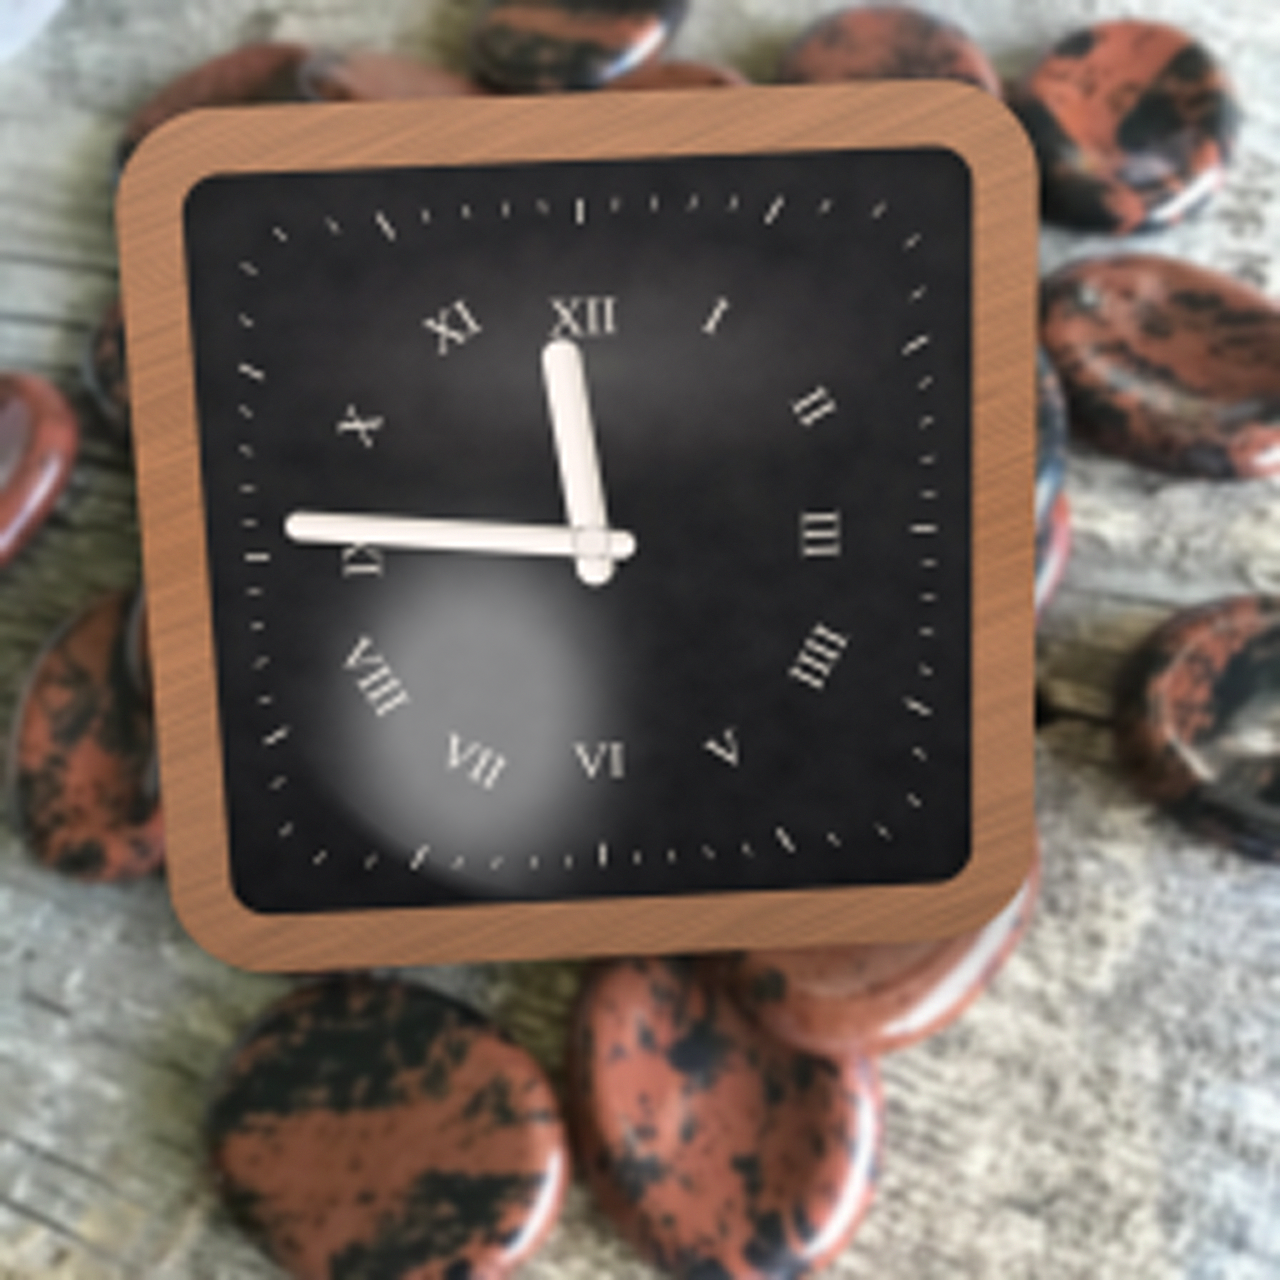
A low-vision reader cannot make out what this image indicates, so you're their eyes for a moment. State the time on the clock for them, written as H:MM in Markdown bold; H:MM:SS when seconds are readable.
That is **11:46**
